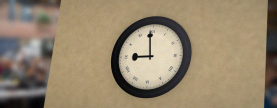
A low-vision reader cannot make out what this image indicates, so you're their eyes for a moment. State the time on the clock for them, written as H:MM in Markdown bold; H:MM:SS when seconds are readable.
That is **8:59**
